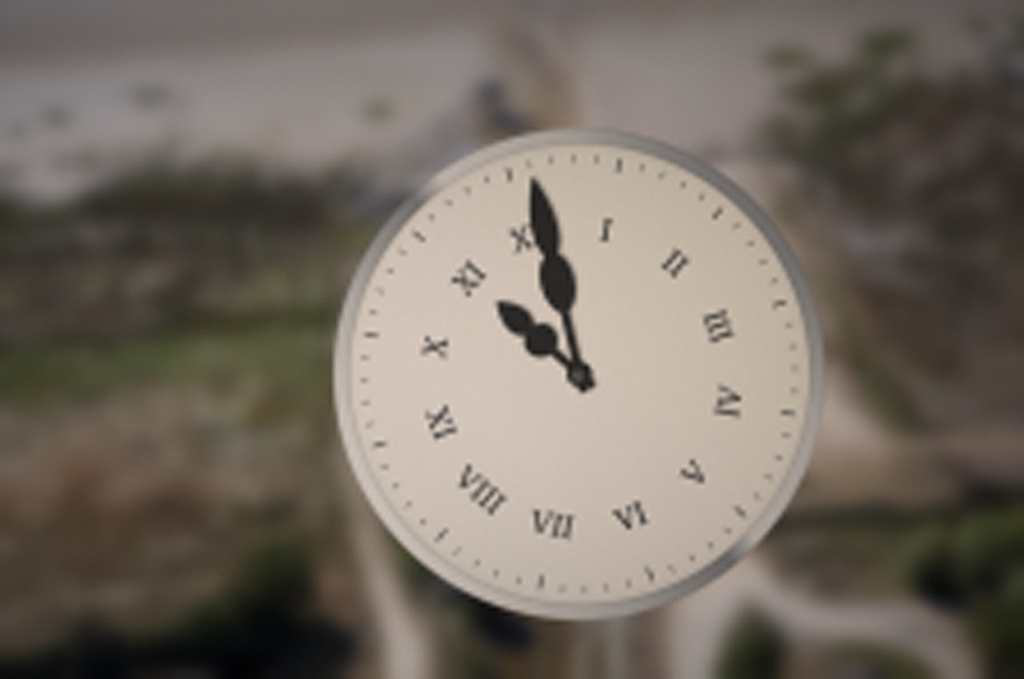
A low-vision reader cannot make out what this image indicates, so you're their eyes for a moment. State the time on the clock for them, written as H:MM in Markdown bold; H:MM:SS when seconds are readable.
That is **11:01**
